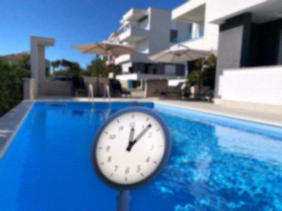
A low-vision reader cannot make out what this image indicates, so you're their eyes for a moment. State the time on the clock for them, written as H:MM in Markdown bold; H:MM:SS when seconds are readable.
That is **12:07**
